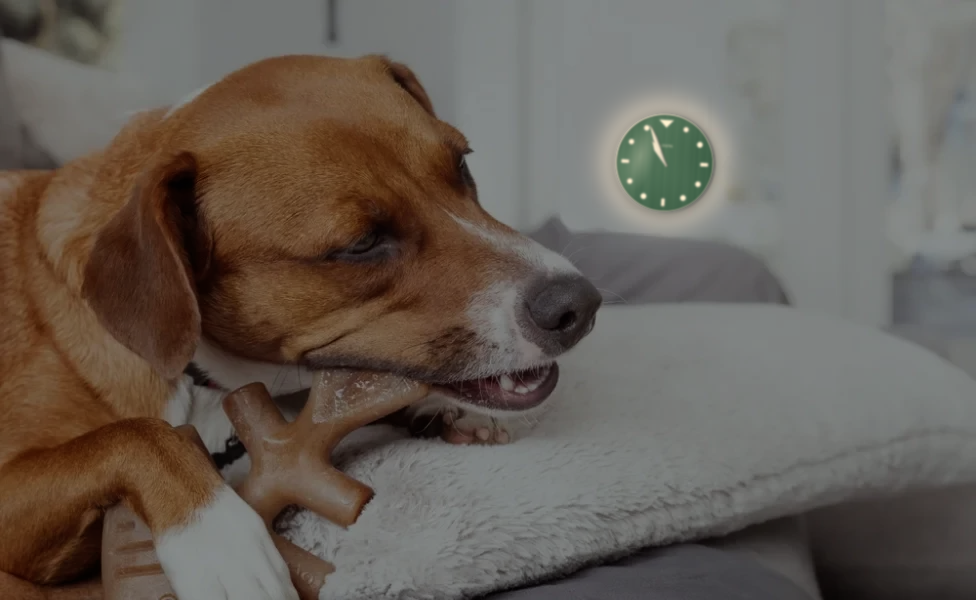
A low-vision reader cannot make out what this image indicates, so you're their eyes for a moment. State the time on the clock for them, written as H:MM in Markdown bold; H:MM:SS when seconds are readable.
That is **10:56**
